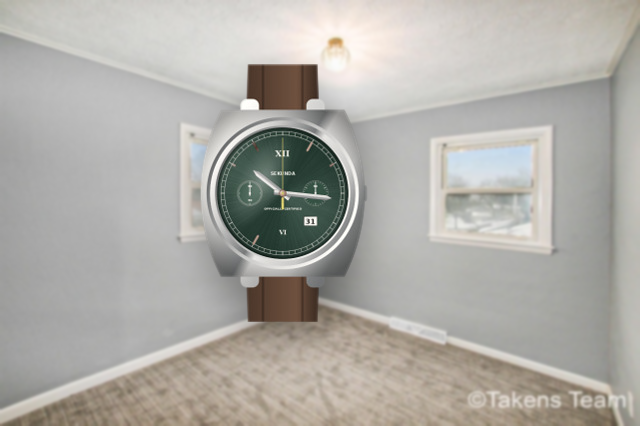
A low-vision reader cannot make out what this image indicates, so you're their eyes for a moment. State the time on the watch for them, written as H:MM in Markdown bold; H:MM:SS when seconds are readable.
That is **10:16**
